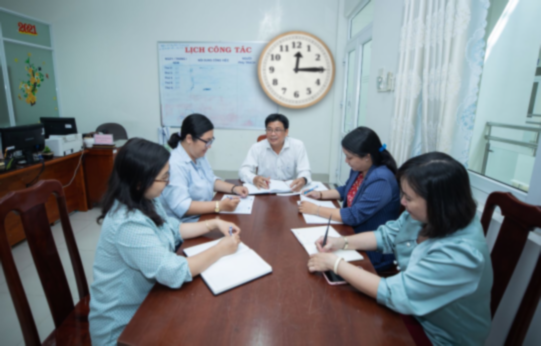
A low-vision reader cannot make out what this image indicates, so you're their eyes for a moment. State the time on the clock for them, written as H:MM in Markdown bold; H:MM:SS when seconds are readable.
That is **12:15**
